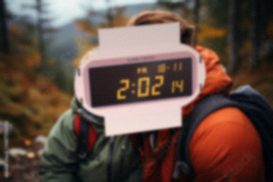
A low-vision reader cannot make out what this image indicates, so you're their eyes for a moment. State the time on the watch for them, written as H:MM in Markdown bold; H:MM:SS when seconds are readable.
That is **2:02:14**
